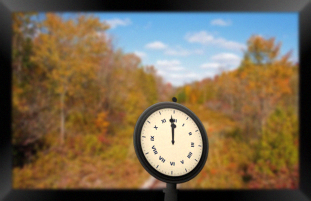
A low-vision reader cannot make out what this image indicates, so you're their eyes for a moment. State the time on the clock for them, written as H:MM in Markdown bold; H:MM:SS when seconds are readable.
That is **11:59**
